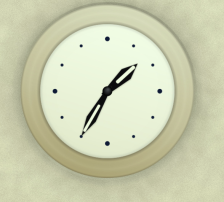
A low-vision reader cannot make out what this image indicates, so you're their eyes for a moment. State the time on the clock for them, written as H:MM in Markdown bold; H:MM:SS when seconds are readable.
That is **1:35**
